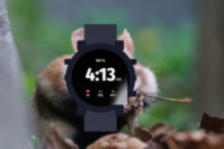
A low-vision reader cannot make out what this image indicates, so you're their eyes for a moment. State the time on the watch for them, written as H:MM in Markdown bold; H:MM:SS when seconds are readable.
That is **4:13**
